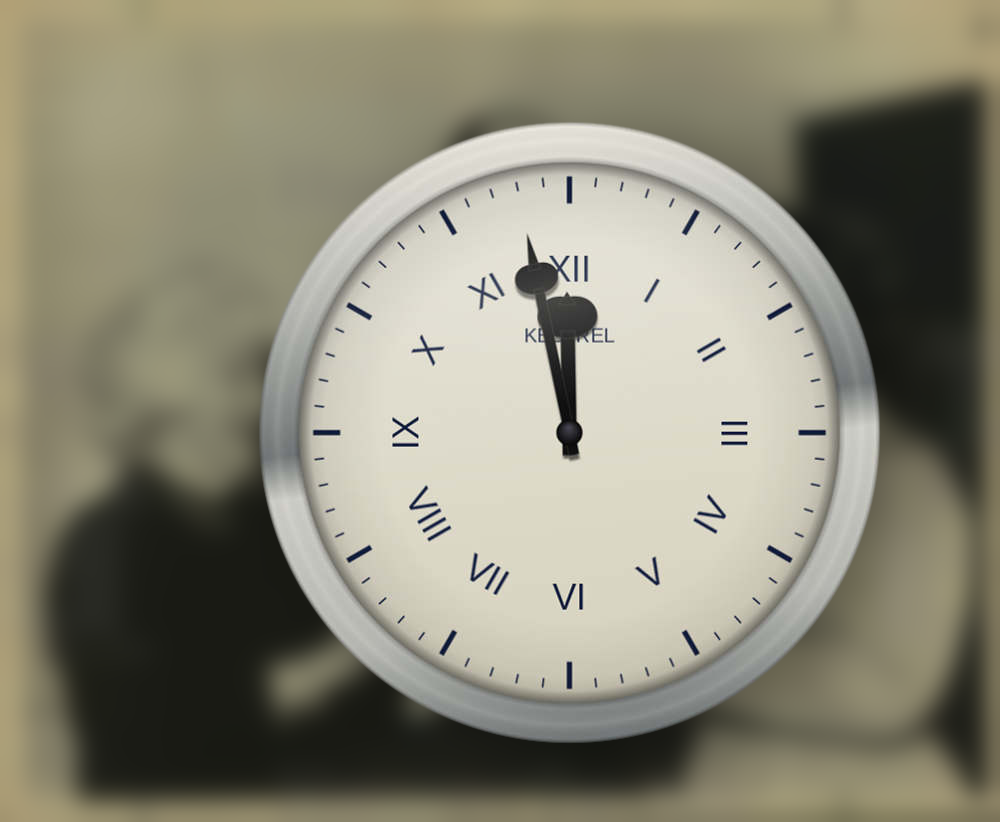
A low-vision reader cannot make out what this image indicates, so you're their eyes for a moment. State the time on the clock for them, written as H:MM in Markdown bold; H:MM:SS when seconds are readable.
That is **11:58**
